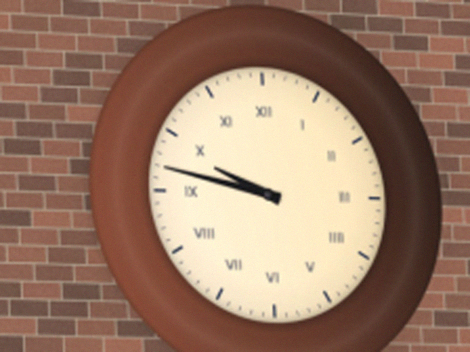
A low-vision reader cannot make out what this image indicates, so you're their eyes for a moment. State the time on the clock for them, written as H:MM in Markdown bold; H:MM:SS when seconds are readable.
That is **9:47**
